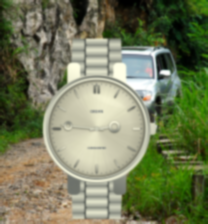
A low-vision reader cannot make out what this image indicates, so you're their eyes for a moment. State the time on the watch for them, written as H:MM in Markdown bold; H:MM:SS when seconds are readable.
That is **2:46**
